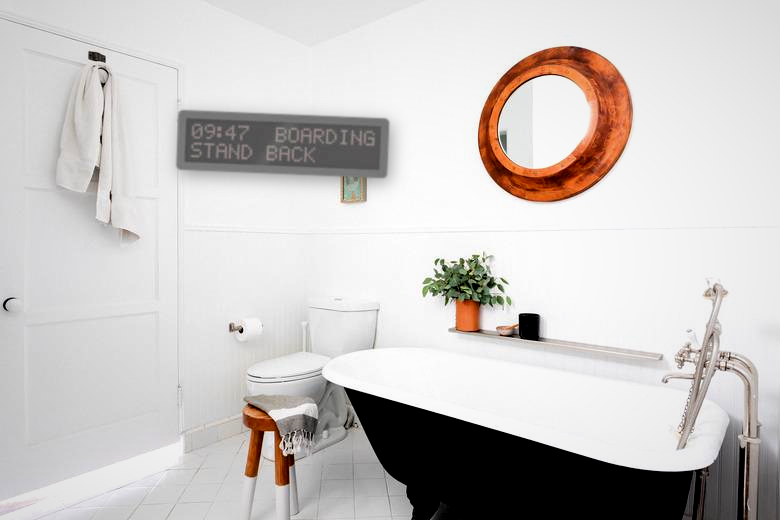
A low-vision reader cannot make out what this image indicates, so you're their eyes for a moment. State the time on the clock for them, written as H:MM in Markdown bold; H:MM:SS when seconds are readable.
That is **9:47**
